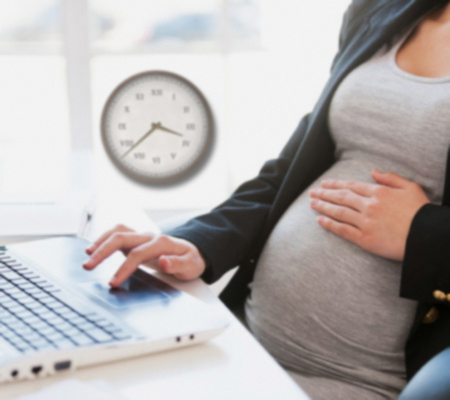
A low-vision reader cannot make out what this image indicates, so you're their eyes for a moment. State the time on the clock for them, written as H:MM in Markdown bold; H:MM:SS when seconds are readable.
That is **3:38**
